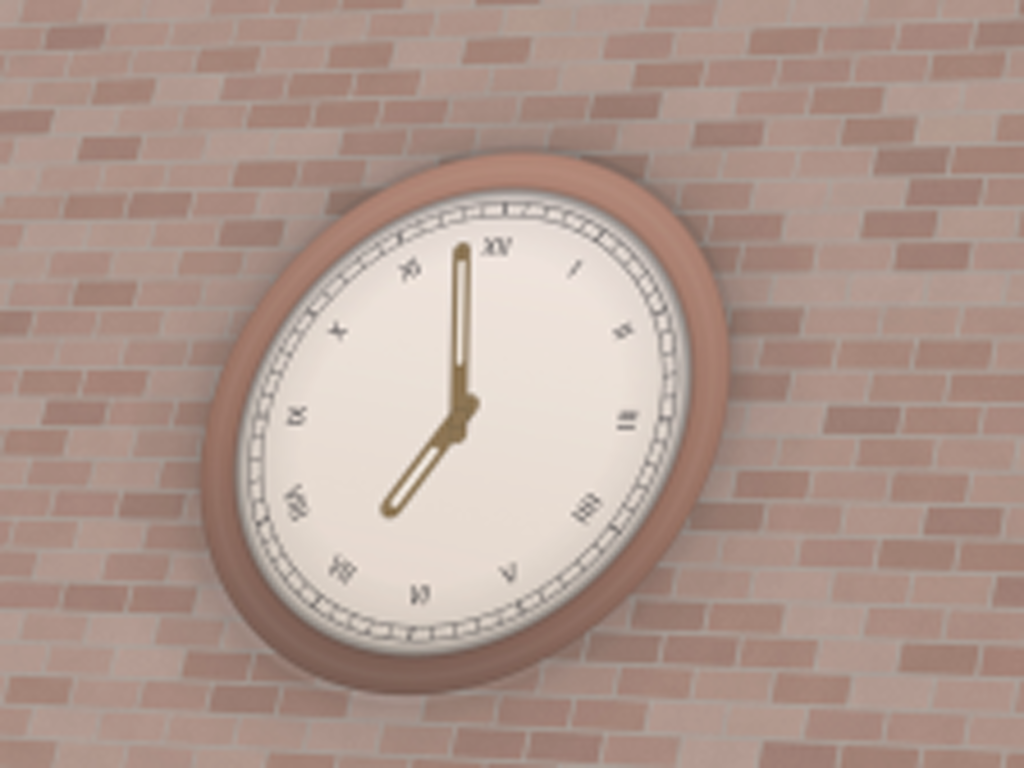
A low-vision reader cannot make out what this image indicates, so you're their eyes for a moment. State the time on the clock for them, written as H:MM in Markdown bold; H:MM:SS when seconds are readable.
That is **6:58**
